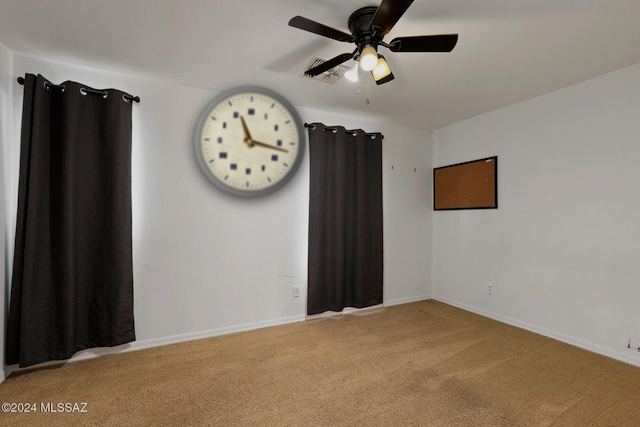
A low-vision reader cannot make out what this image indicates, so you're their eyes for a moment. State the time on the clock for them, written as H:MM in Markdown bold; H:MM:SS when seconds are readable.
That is **11:17**
